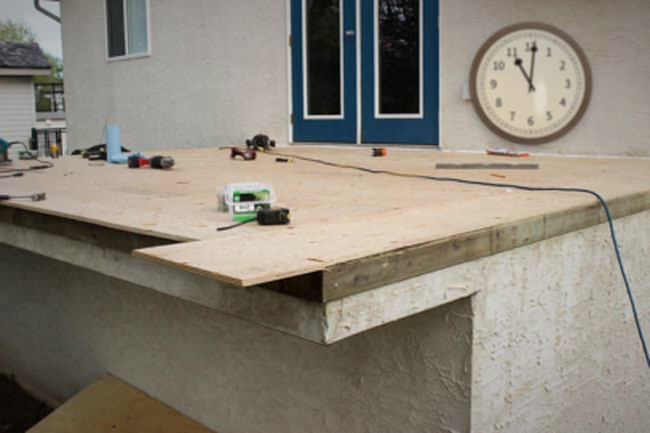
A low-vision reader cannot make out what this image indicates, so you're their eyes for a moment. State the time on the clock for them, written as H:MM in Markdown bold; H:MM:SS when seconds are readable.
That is **11:01**
